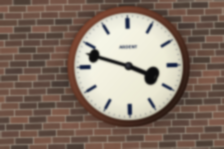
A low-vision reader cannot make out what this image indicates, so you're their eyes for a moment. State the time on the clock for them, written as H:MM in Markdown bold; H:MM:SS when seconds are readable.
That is **3:48**
